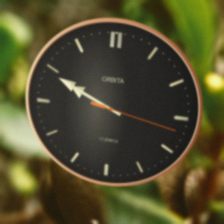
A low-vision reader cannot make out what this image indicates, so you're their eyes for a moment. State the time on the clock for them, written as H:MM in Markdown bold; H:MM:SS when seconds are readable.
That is **9:49:17**
